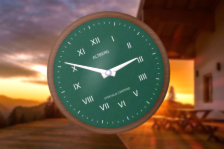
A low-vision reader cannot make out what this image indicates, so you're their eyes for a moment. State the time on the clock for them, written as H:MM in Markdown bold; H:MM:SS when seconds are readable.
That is **2:51**
